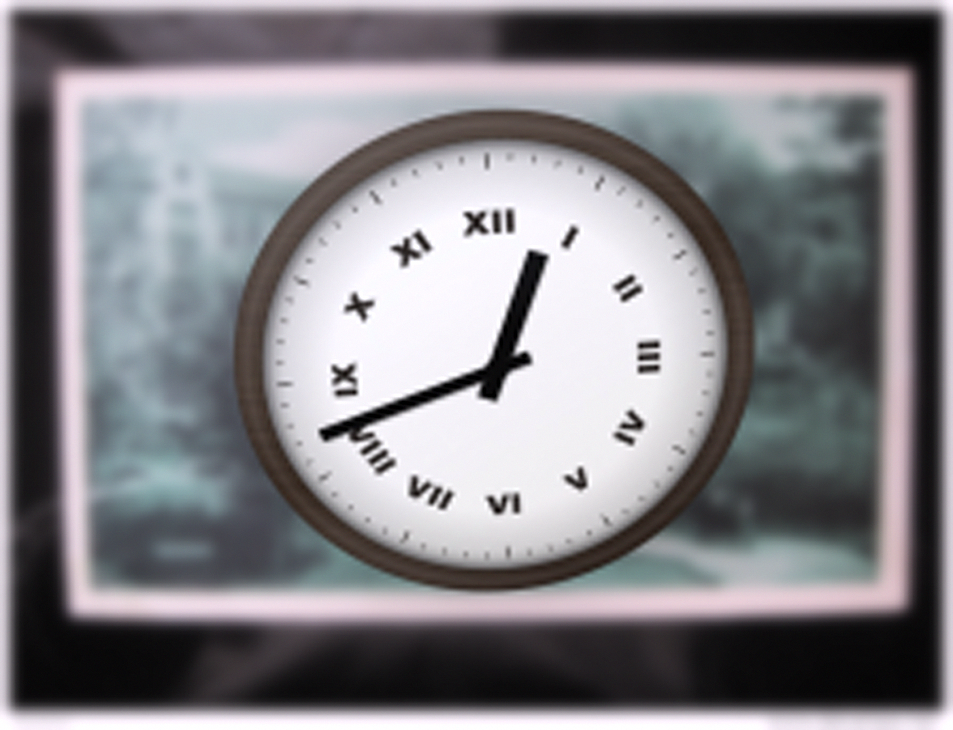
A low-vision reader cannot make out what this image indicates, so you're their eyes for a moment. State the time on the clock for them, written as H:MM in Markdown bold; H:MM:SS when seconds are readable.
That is **12:42**
